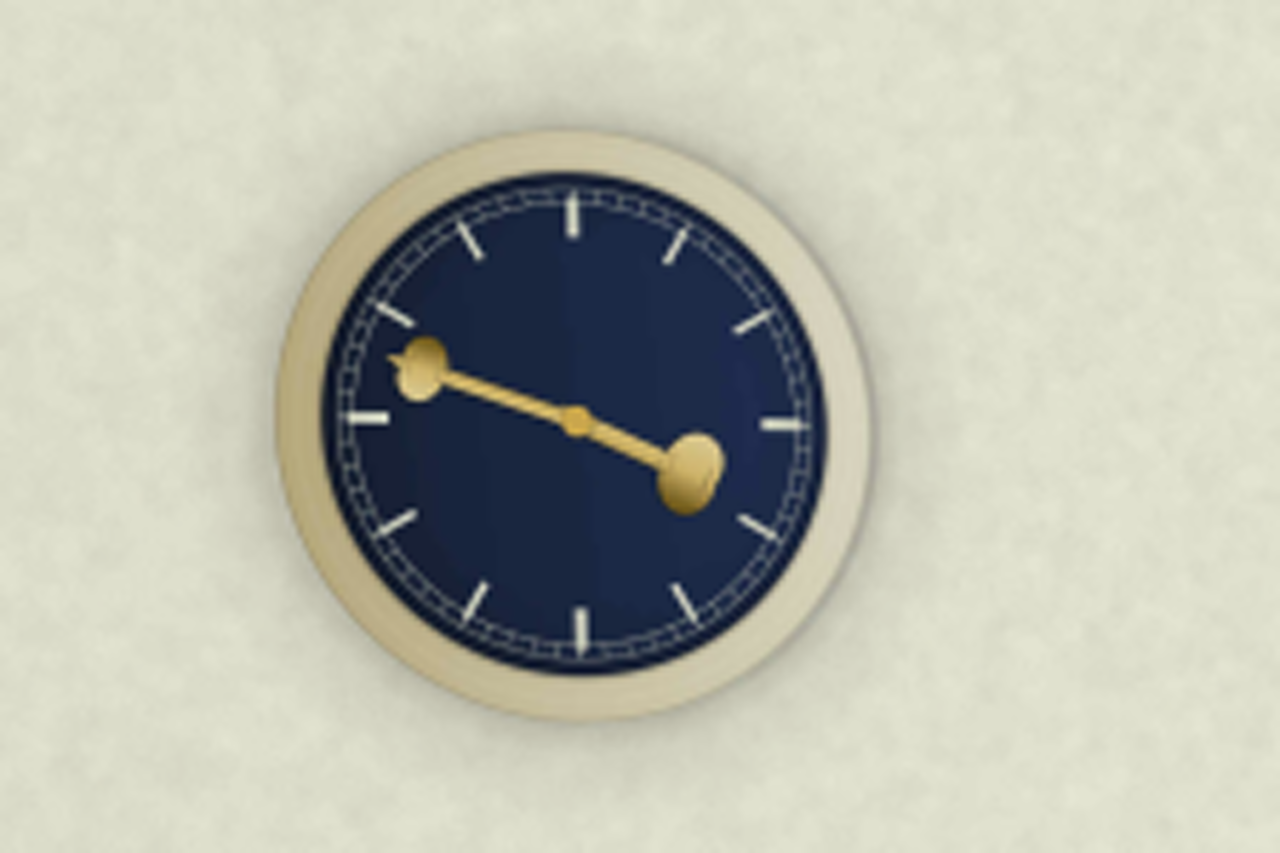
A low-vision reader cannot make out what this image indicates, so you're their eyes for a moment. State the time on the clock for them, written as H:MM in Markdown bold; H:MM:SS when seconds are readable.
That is **3:48**
